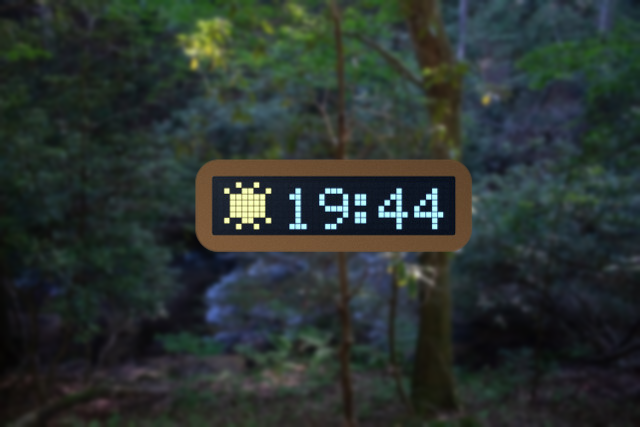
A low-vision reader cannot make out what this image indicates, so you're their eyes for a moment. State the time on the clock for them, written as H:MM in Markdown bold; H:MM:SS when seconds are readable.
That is **19:44**
